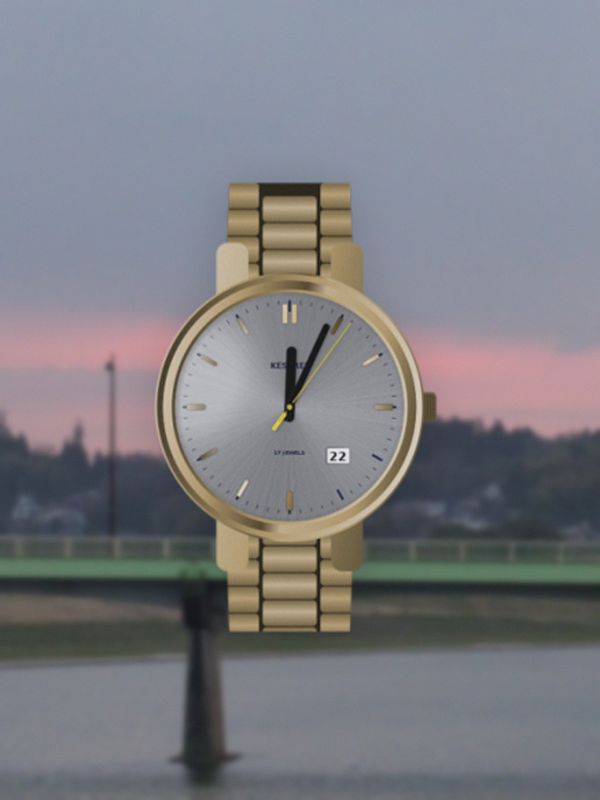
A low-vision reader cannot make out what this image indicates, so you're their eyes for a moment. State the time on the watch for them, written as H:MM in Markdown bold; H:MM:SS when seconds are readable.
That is **12:04:06**
